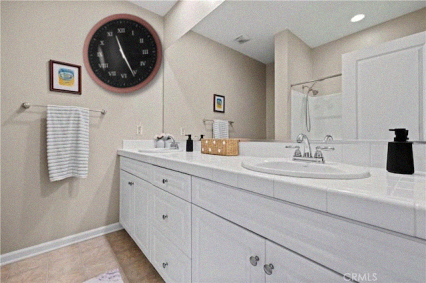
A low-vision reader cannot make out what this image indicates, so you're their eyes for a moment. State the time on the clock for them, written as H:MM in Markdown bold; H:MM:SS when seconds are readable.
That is **11:26**
